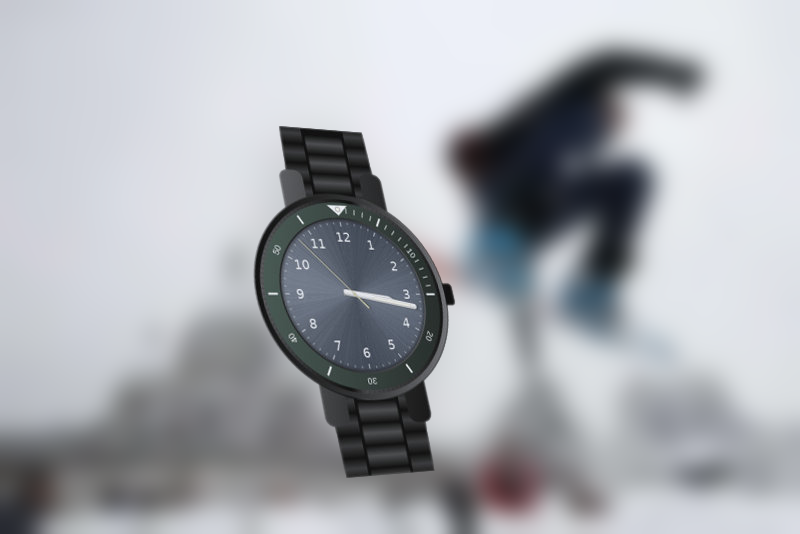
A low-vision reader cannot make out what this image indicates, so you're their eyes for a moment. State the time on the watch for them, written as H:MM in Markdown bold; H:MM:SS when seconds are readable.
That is **3:16:53**
